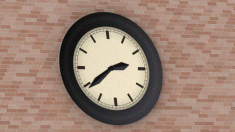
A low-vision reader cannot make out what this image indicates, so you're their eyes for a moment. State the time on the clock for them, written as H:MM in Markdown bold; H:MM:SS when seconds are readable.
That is **2:39**
